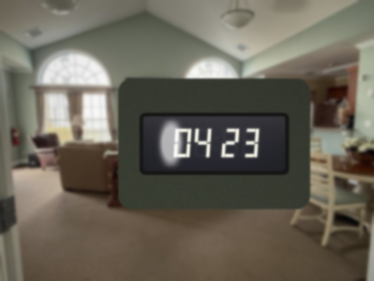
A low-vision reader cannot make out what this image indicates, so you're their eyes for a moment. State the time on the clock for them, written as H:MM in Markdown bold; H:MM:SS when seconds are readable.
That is **4:23**
